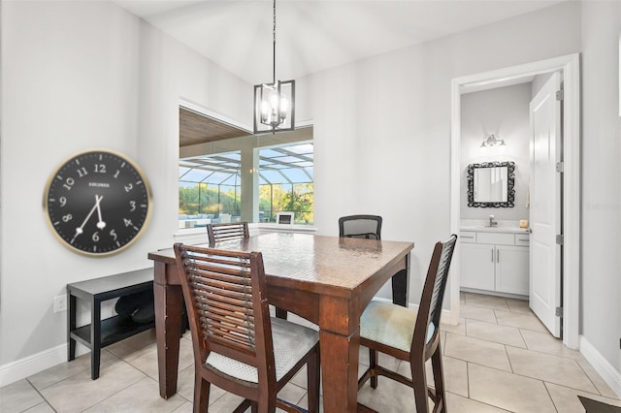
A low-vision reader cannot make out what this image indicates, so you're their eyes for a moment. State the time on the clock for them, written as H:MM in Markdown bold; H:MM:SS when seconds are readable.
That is **5:35**
